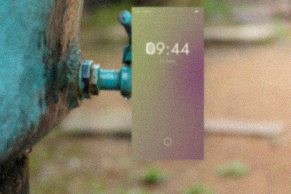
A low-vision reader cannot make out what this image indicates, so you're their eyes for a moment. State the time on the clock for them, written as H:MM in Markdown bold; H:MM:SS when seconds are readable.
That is **9:44**
